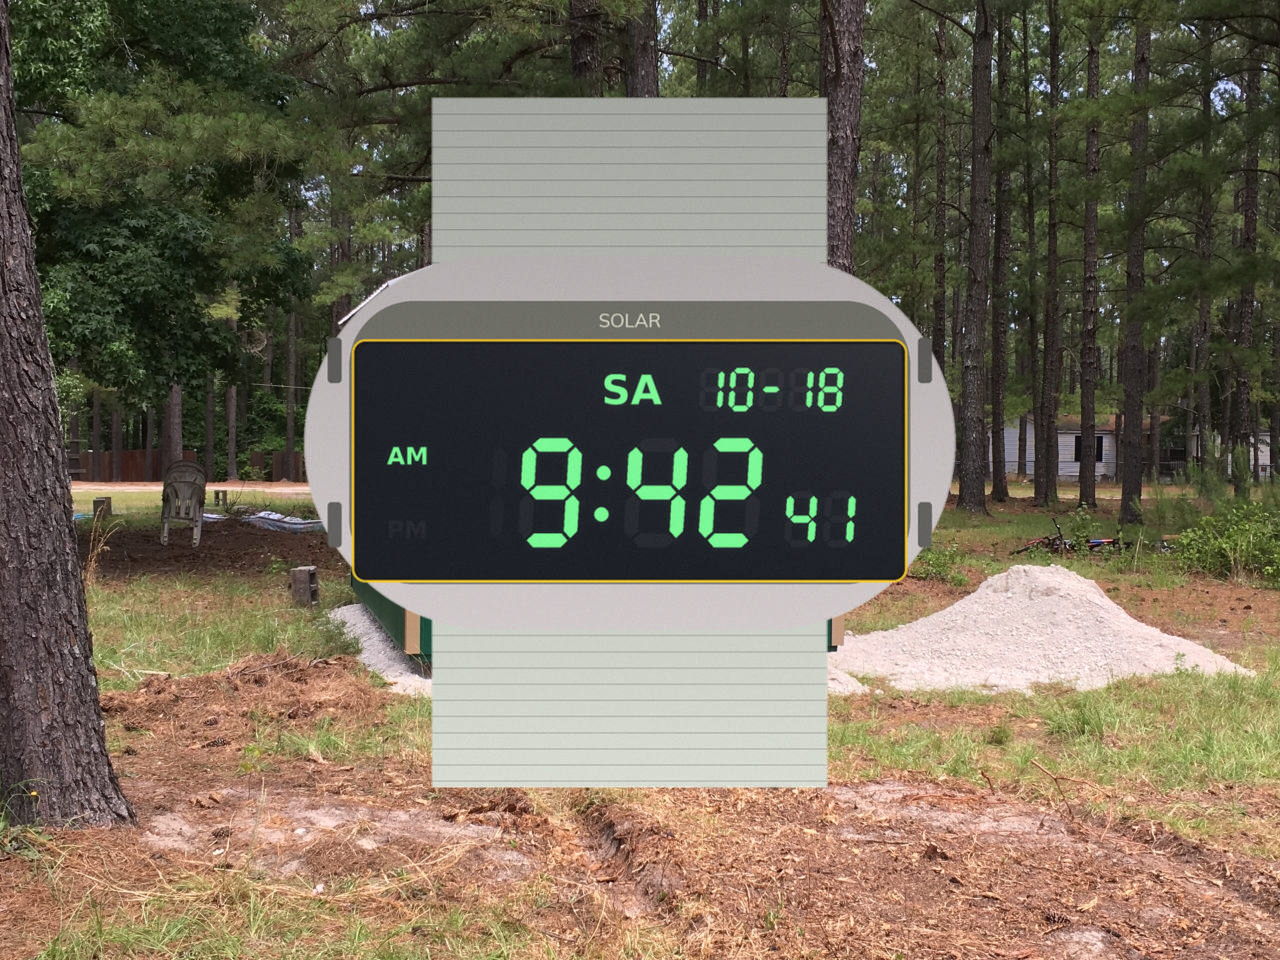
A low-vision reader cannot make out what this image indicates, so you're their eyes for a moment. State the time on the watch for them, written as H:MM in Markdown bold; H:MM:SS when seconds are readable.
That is **9:42:41**
